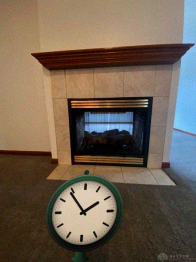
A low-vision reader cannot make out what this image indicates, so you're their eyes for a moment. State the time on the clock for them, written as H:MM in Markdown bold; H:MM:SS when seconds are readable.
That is **1:54**
